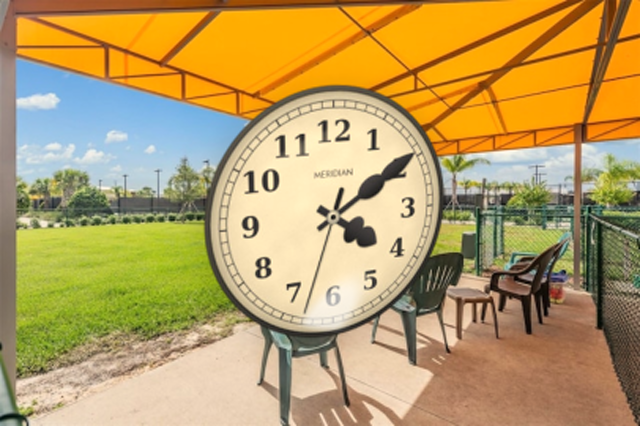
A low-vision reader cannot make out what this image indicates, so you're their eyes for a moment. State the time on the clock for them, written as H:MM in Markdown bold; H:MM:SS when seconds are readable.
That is **4:09:33**
